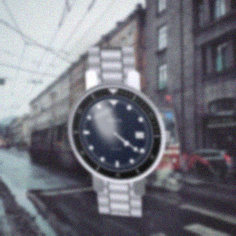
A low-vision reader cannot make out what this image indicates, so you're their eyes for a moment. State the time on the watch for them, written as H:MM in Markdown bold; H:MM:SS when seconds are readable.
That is **4:21**
